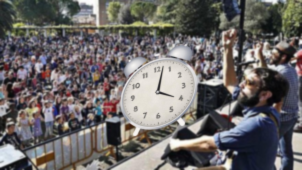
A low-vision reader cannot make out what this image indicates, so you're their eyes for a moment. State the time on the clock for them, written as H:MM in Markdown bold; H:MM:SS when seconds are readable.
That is **4:02**
